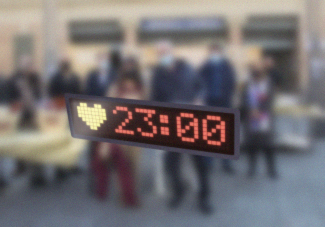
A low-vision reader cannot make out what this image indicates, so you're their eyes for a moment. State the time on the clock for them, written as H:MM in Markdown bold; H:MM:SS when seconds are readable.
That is **23:00**
